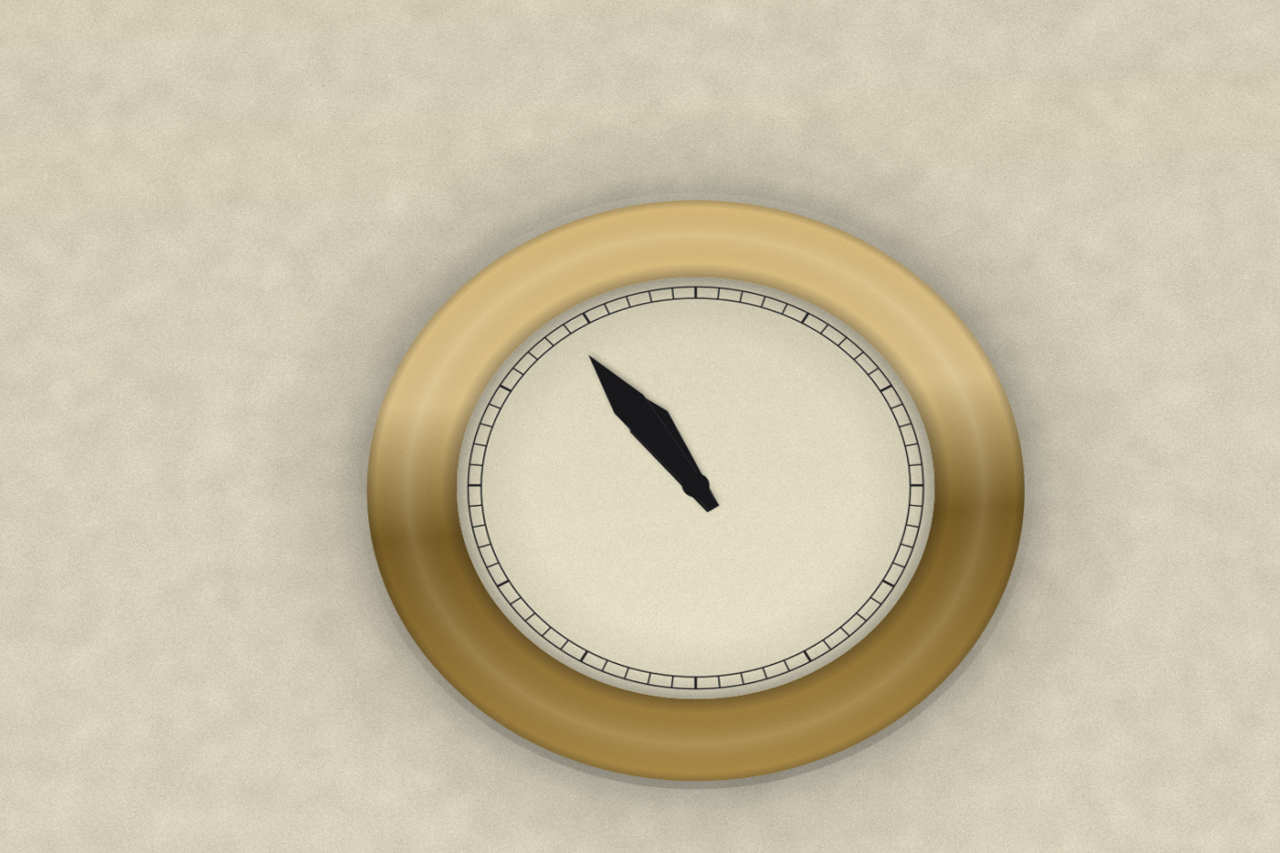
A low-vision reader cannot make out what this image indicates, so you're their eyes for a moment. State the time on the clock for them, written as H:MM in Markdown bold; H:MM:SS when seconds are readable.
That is **10:54**
